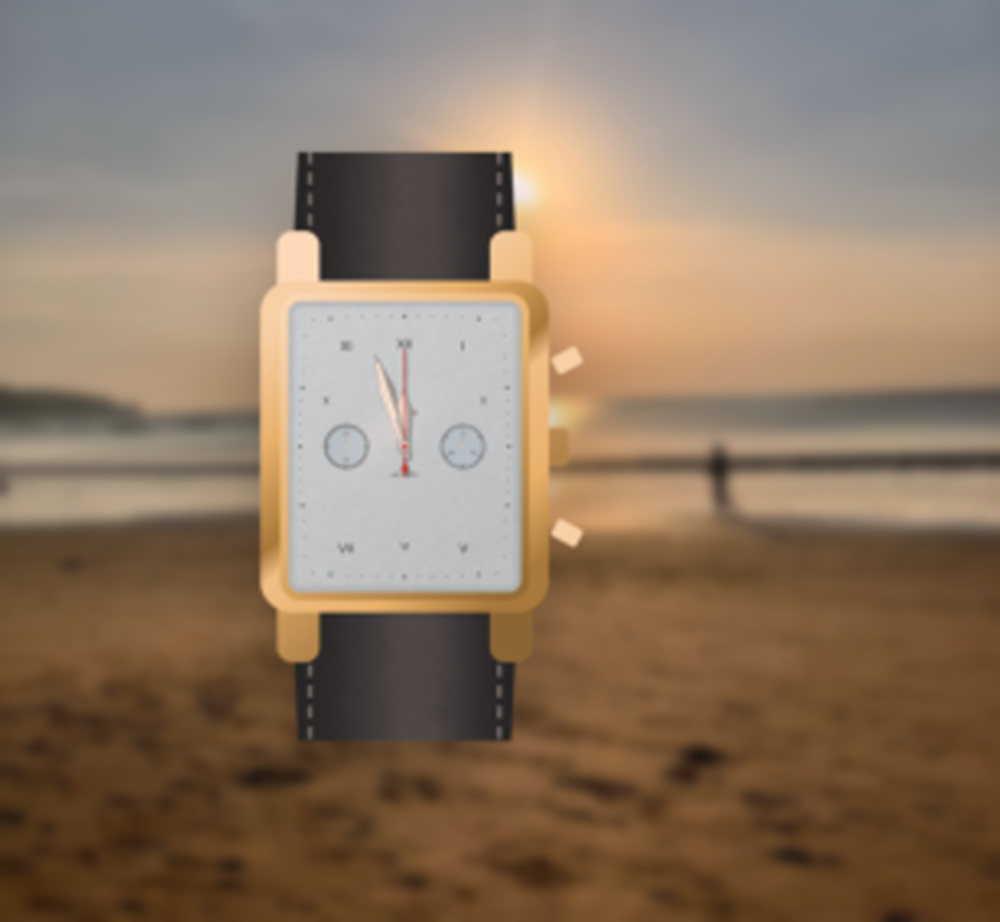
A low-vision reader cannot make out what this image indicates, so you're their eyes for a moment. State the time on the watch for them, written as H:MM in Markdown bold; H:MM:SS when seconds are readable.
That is **11:57**
